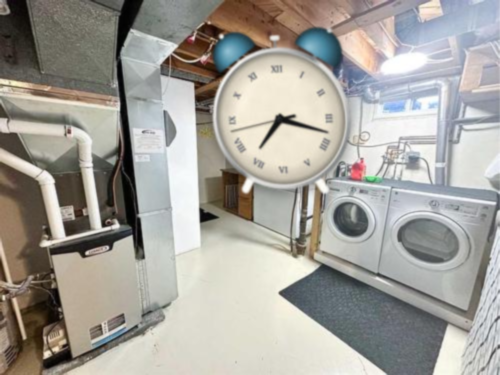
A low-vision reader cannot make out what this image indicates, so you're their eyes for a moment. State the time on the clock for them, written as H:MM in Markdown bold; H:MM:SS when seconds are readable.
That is **7:17:43**
